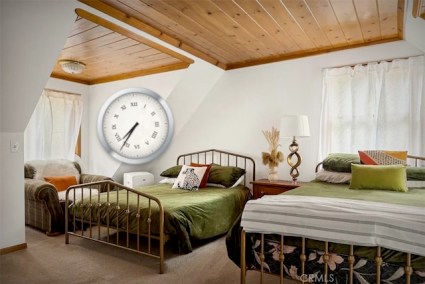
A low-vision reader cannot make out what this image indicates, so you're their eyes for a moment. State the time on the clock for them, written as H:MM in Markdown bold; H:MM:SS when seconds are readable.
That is **7:36**
